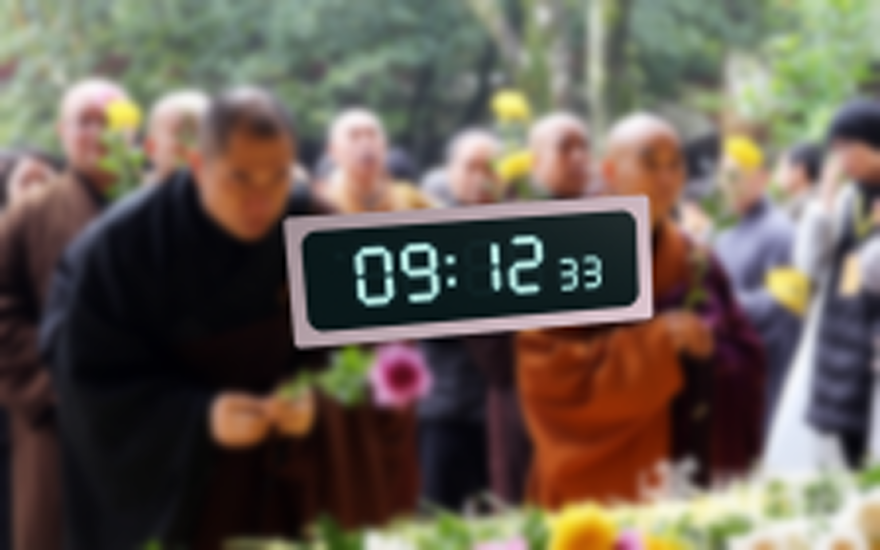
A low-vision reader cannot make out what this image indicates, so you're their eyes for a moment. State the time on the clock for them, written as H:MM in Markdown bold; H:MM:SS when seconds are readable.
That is **9:12:33**
